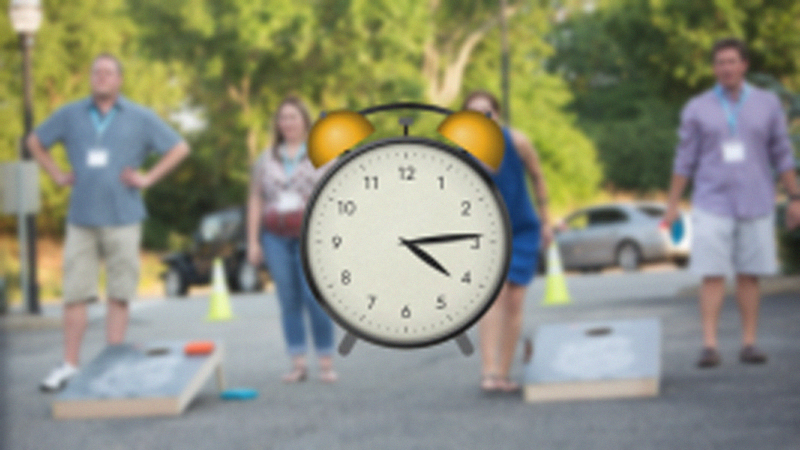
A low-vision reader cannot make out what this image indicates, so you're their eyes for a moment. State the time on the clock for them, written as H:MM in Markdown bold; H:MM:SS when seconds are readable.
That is **4:14**
